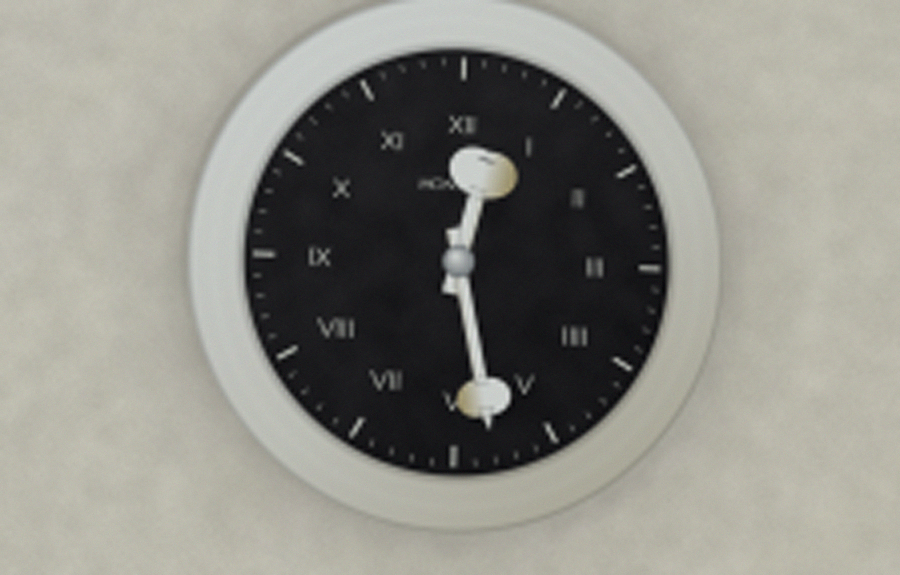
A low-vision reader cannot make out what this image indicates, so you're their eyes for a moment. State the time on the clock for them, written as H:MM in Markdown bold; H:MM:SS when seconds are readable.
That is **12:28**
